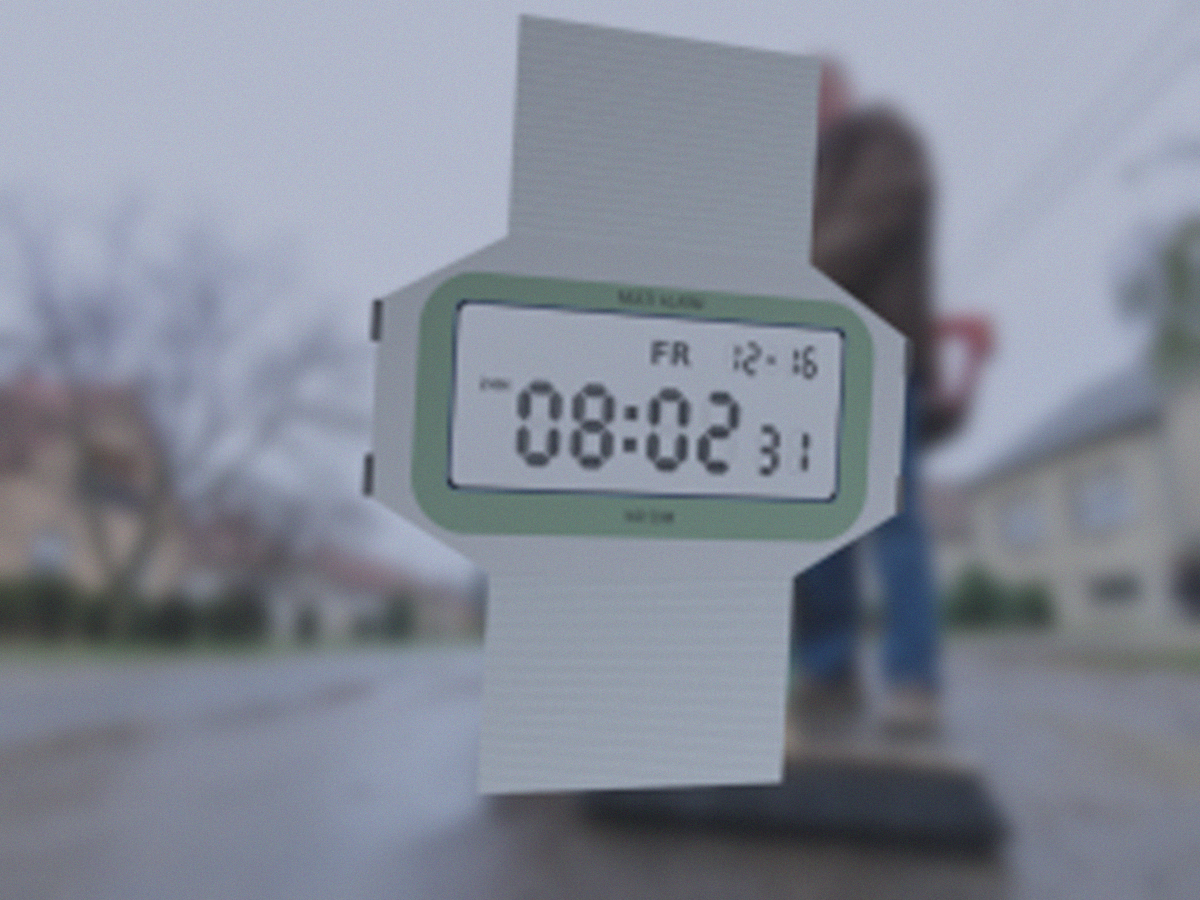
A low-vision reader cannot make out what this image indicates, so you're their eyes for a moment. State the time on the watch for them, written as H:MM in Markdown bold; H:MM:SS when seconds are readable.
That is **8:02:31**
